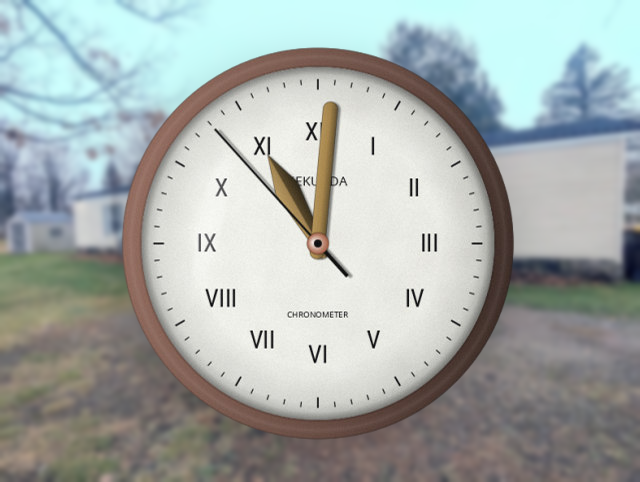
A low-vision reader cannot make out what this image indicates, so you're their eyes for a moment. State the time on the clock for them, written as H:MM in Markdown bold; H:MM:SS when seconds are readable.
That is **11:00:53**
